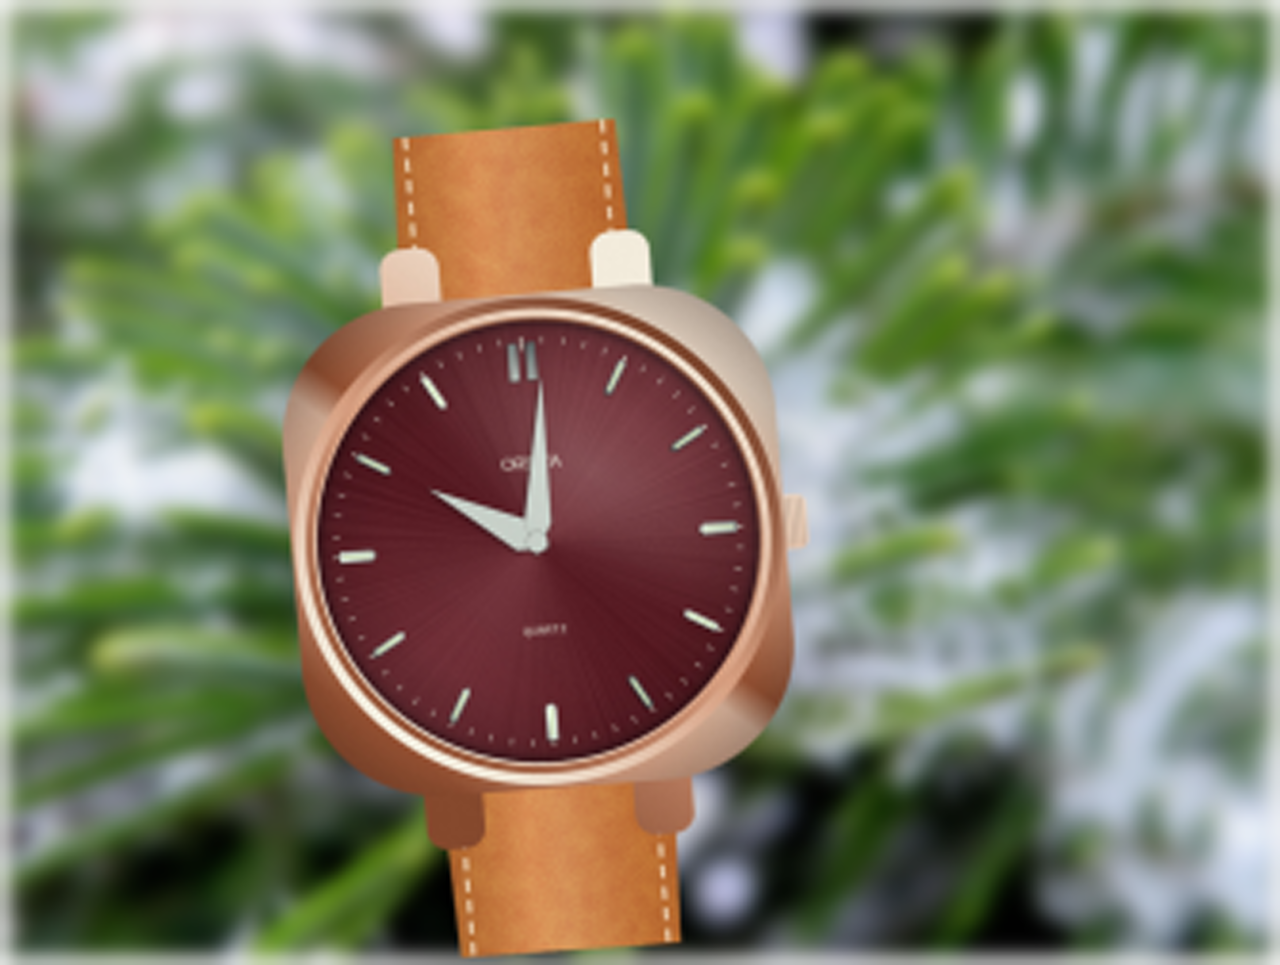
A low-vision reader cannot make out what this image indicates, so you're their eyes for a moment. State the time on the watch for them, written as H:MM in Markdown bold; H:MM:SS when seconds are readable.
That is **10:01**
